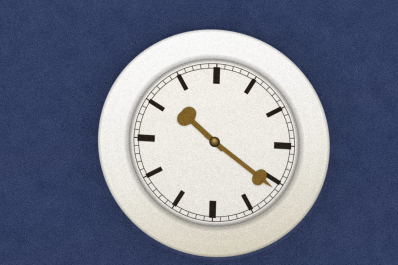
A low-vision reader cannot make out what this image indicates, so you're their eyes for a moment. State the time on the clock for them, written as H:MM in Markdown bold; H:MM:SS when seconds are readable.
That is **10:21**
